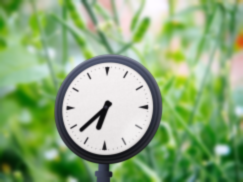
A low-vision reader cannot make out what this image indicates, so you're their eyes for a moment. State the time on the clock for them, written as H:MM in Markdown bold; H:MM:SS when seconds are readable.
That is **6:38**
